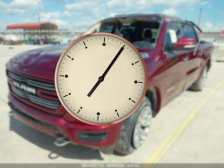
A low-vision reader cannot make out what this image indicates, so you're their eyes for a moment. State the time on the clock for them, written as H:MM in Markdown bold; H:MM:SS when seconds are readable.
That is **7:05**
